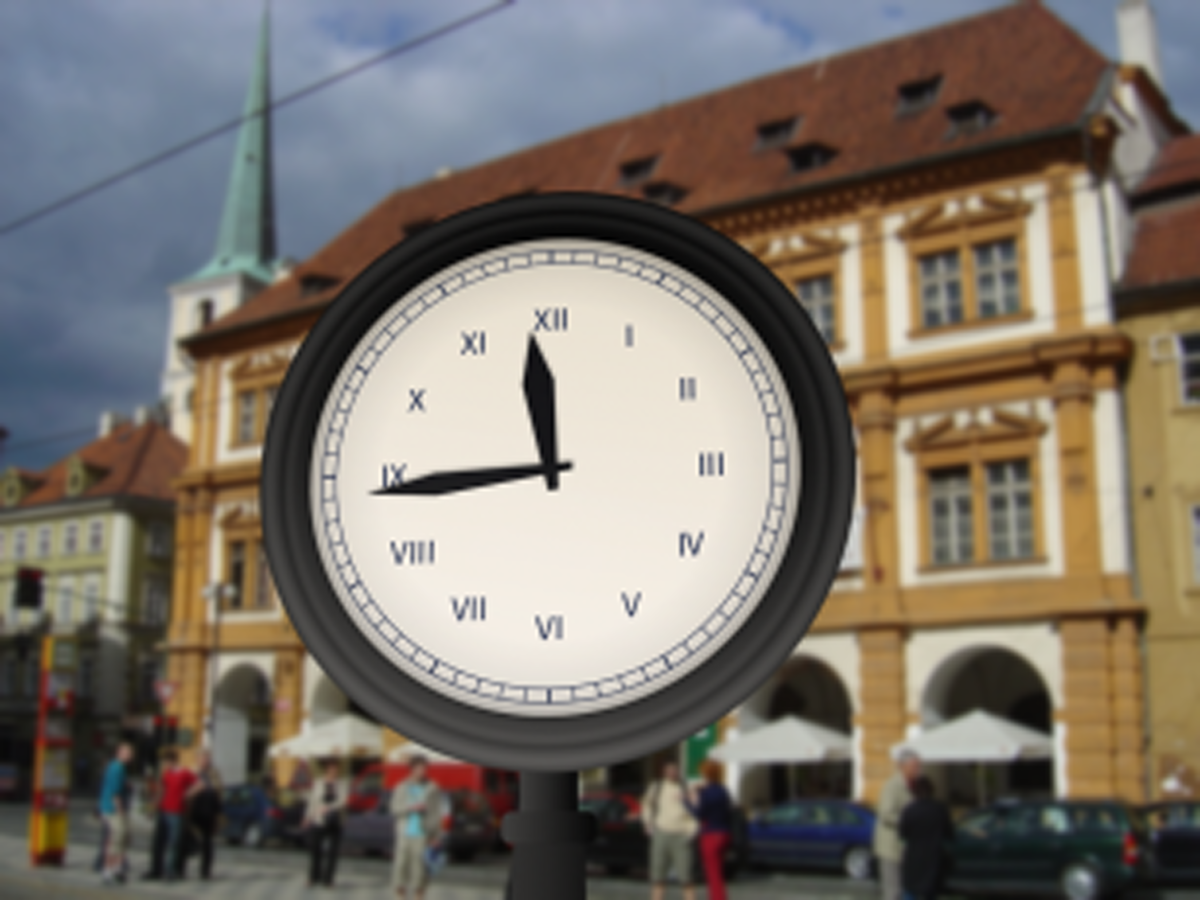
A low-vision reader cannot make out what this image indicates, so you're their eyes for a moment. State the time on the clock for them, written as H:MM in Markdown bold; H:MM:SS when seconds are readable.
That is **11:44**
